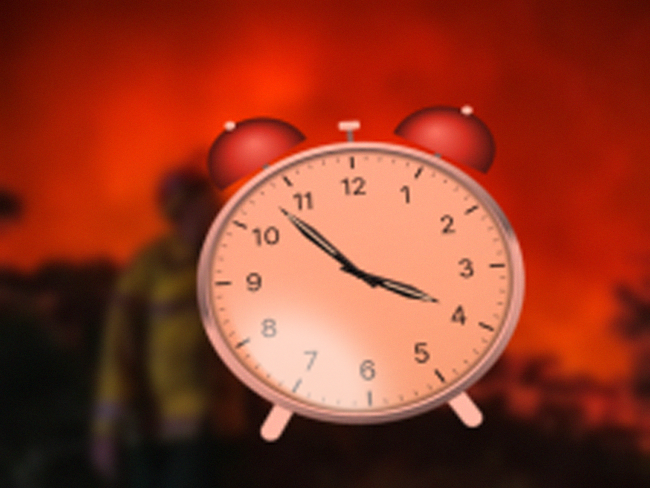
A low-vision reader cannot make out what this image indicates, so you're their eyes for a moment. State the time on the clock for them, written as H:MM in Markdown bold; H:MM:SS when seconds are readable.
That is **3:53**
